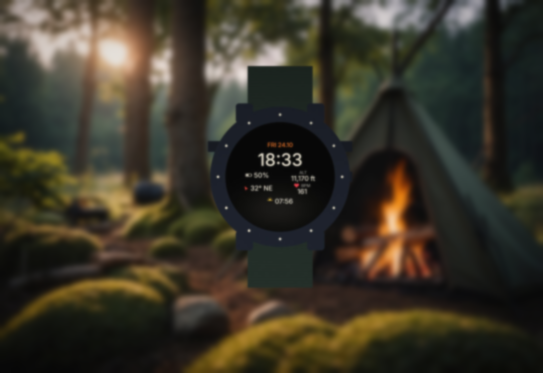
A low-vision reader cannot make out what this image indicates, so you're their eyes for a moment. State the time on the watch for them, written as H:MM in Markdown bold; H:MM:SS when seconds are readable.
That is **18:33**
